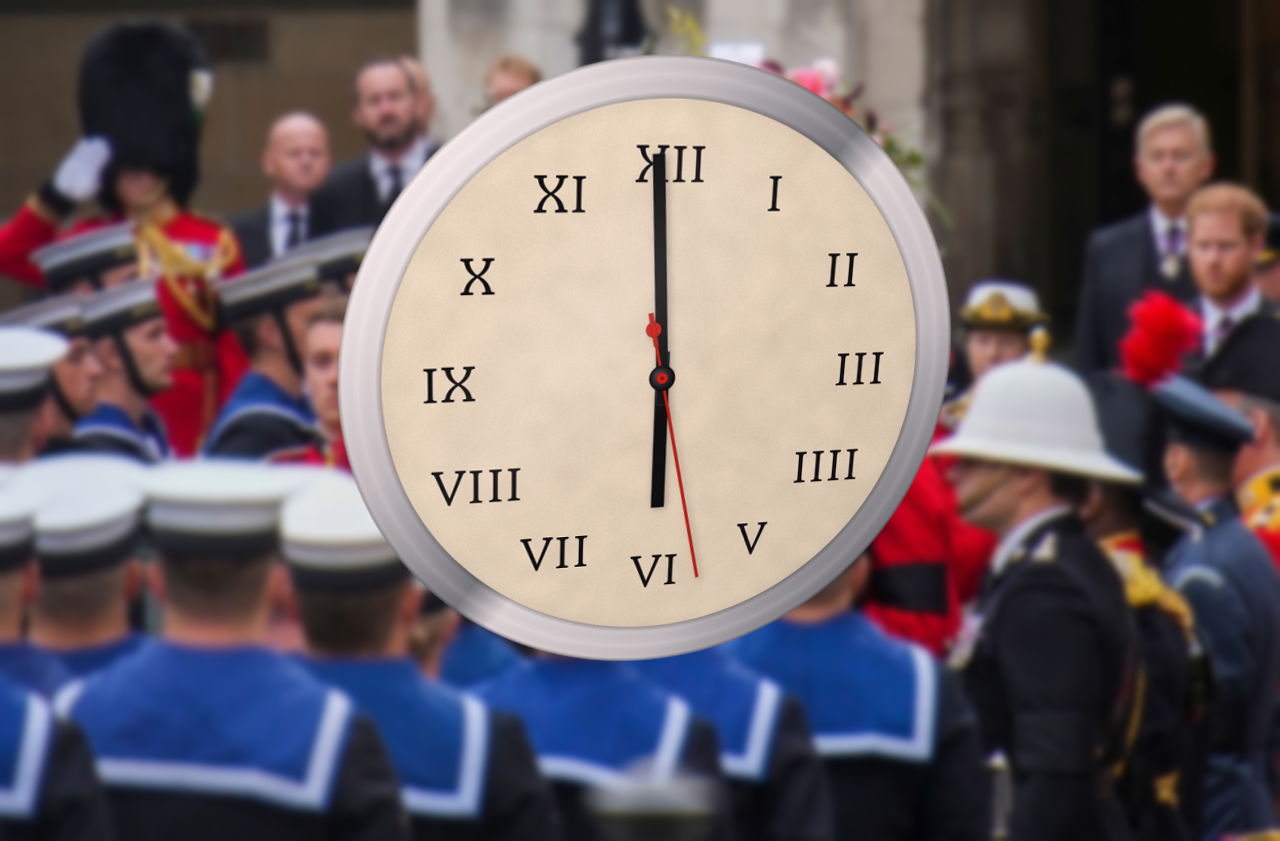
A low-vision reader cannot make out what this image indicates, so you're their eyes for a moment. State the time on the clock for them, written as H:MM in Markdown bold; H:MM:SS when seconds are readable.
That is **5:59:28**
